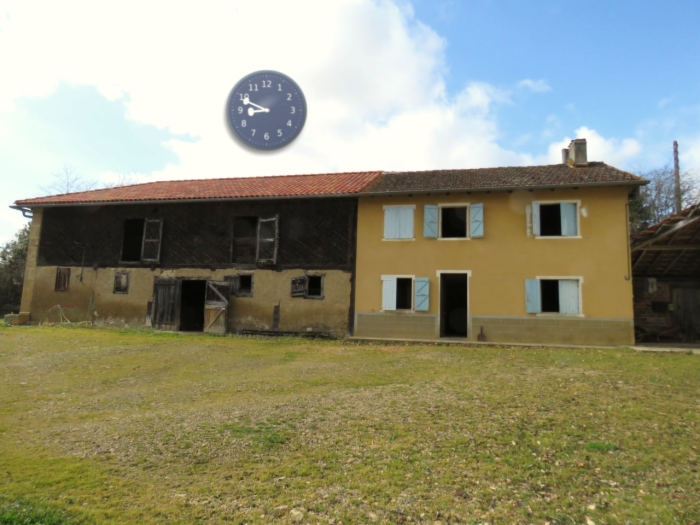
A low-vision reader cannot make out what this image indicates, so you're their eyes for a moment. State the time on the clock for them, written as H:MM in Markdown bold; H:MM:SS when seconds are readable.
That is **8:49**
